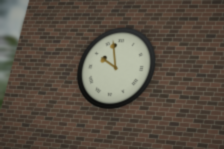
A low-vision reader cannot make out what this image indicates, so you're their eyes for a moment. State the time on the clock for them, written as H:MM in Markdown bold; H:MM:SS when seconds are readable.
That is **9:57**
